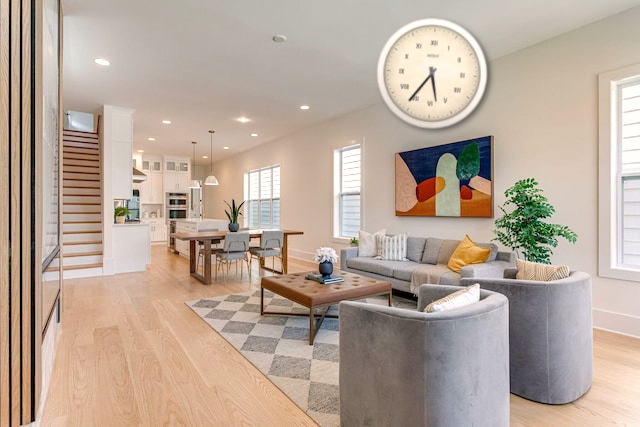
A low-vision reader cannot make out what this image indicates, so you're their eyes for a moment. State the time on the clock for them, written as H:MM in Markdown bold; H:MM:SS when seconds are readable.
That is **5:36**
